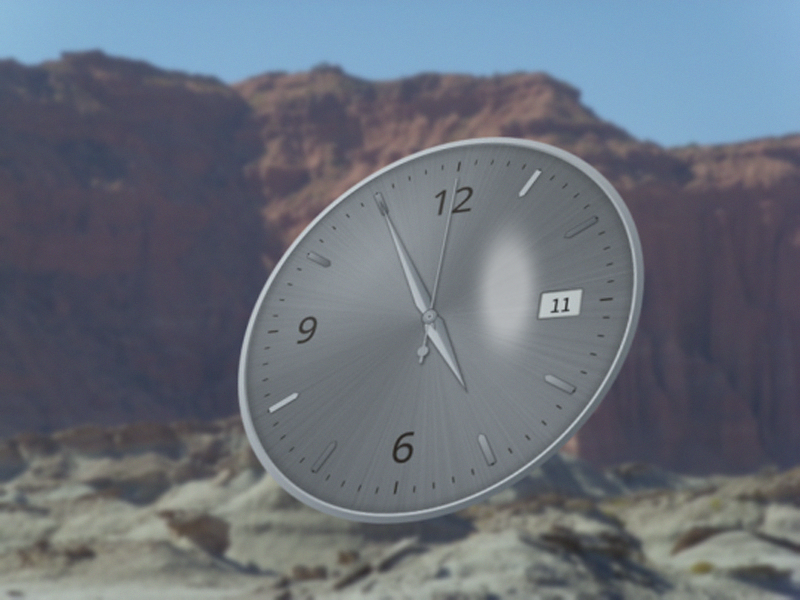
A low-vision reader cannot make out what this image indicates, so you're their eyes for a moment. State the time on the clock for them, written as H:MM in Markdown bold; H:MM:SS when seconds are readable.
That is **4:55:00**
